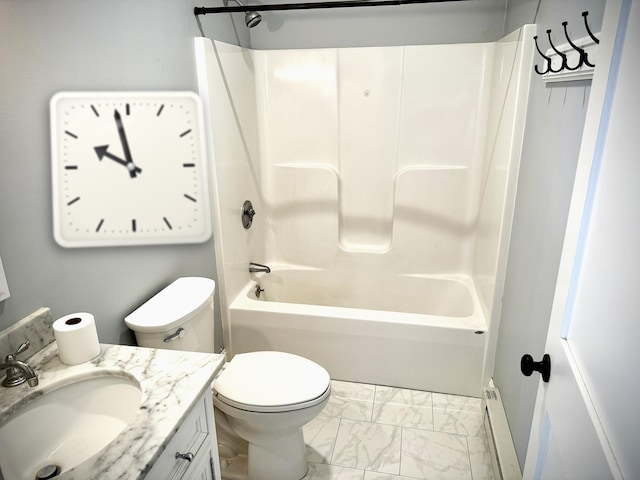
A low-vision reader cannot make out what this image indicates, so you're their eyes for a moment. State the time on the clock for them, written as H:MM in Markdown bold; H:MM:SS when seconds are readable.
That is **9:58**
